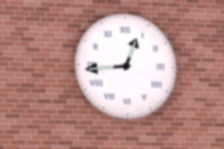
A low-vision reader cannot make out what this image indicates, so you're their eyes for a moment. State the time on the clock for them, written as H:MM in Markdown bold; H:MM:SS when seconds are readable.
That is **12:44**
